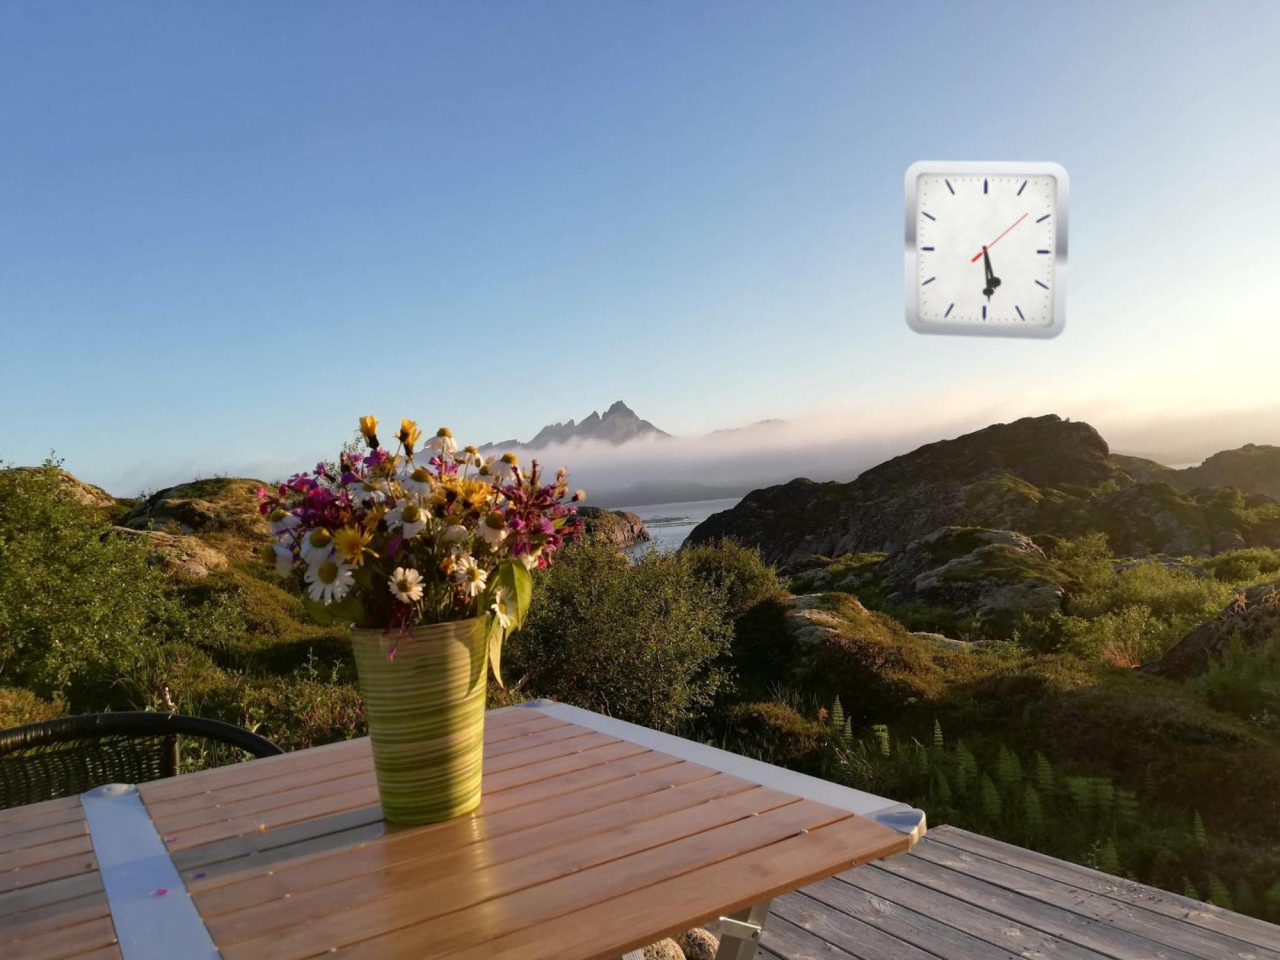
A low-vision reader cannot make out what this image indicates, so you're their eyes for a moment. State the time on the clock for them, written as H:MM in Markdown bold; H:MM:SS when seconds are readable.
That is **5:29:08**
